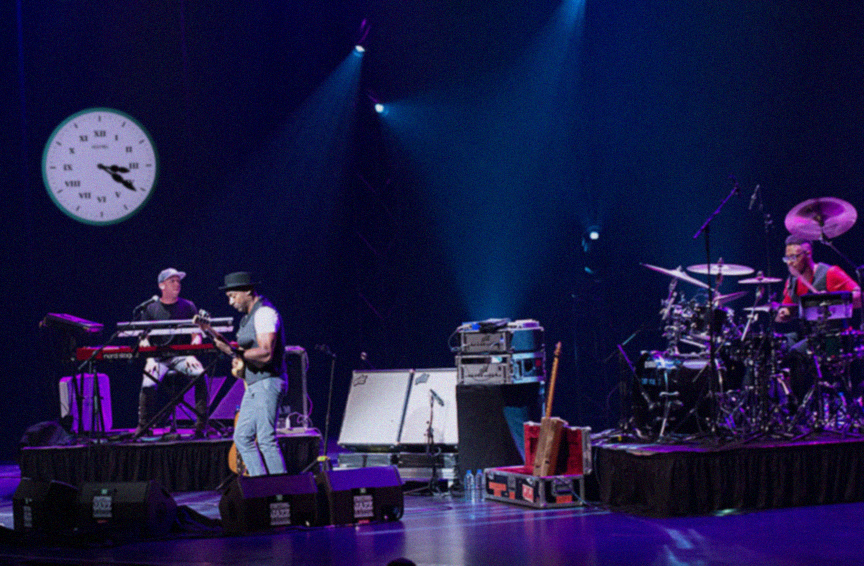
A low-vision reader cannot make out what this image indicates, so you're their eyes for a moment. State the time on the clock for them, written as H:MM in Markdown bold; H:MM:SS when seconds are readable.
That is **3:21**
